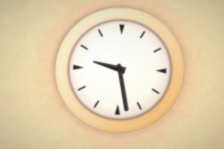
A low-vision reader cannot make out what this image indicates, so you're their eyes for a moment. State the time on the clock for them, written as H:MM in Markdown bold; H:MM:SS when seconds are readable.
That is **9:28**
